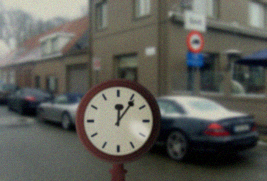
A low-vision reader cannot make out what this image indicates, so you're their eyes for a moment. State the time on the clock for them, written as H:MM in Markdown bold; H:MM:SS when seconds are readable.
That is **12:06**
